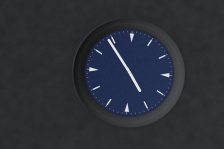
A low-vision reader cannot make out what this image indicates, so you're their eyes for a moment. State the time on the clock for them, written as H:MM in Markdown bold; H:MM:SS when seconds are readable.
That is **4:54**
